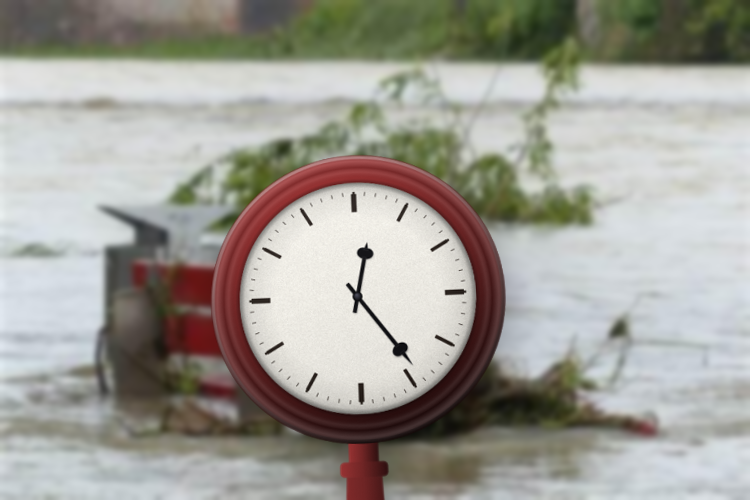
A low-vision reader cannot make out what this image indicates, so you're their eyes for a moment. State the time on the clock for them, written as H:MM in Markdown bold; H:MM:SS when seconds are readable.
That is **12:24**
